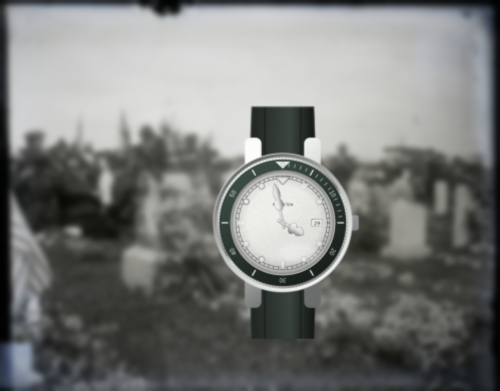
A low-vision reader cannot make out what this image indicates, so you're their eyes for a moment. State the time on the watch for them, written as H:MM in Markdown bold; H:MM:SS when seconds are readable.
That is **3:58**
